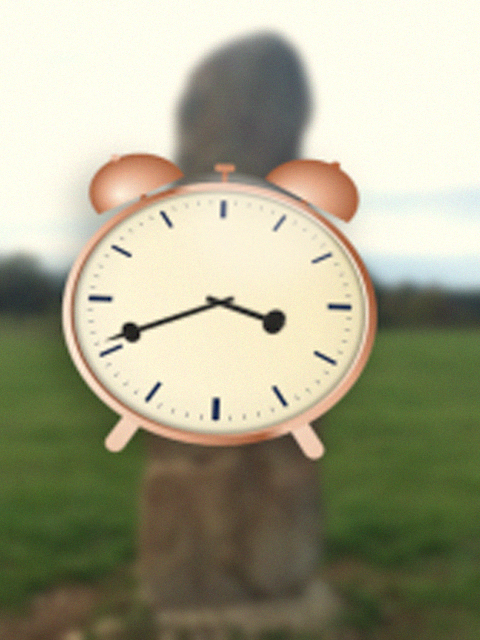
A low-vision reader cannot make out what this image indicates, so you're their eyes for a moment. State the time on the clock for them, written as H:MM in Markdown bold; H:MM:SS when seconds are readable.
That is **3:41**
